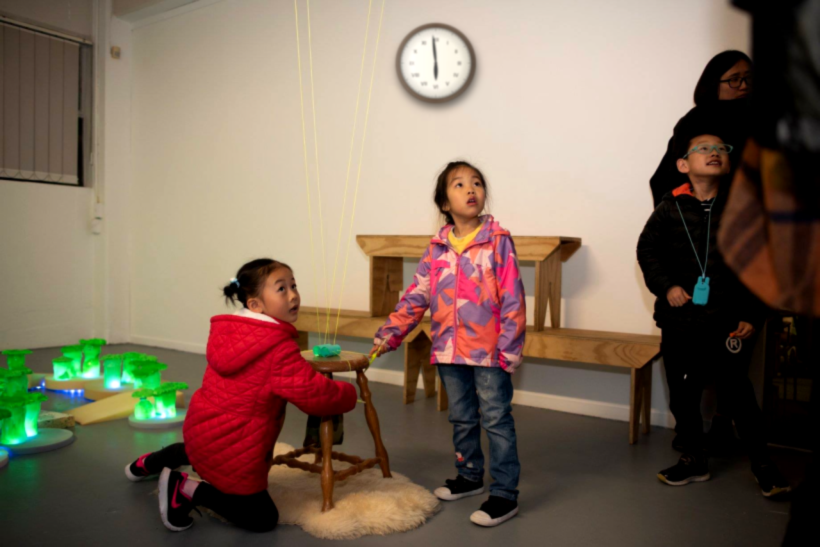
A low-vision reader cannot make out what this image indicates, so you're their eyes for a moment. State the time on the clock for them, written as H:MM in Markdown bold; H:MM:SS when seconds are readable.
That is **5:59**
